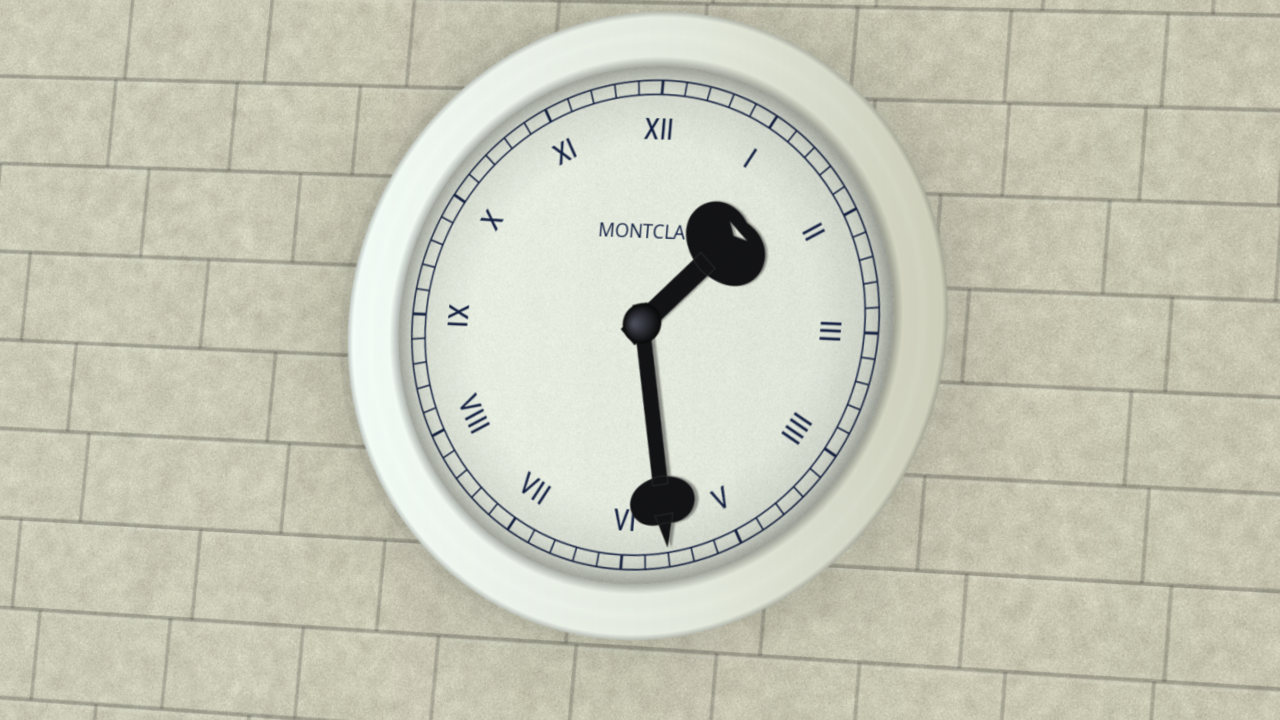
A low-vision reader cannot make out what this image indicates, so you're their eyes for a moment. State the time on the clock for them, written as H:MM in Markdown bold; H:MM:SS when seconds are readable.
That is **1:28**
